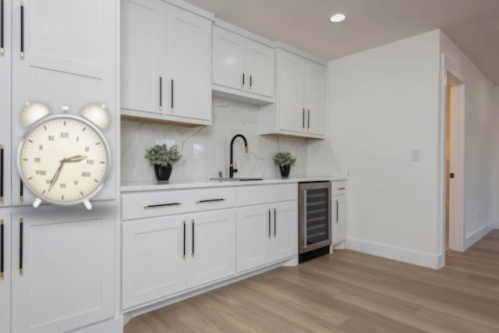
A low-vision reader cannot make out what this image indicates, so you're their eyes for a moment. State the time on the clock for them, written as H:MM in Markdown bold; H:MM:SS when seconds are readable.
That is **2:34**
